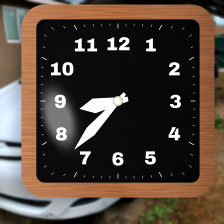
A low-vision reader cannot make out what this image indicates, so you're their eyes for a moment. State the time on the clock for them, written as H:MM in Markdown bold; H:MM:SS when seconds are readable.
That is **8:37**
